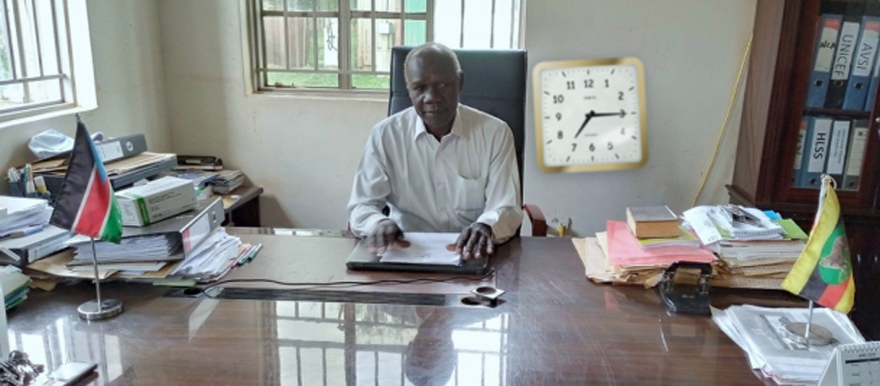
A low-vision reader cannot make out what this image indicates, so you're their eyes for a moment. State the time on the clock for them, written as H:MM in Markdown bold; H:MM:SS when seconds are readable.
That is **7:15**
